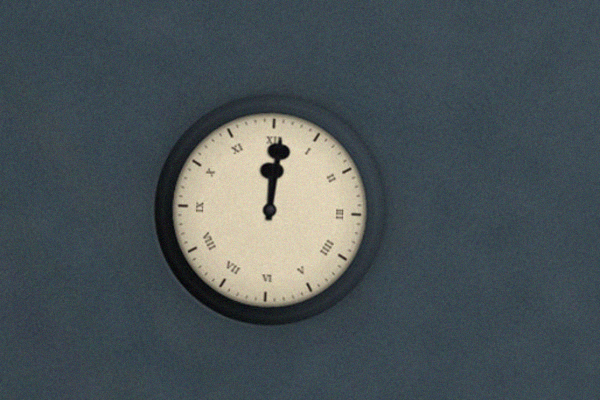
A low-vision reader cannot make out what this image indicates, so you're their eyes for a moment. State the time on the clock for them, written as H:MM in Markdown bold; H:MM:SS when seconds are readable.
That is **12:01**
